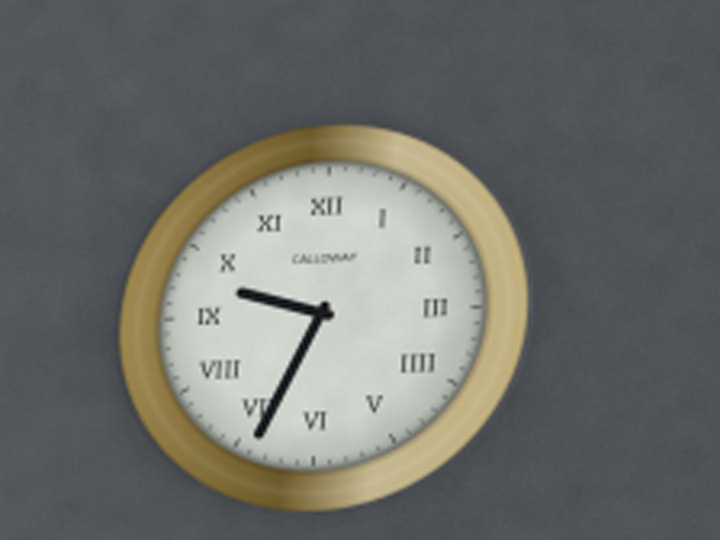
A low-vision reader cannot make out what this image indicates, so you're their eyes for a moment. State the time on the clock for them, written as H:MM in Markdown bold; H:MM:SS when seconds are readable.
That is **9:34**
